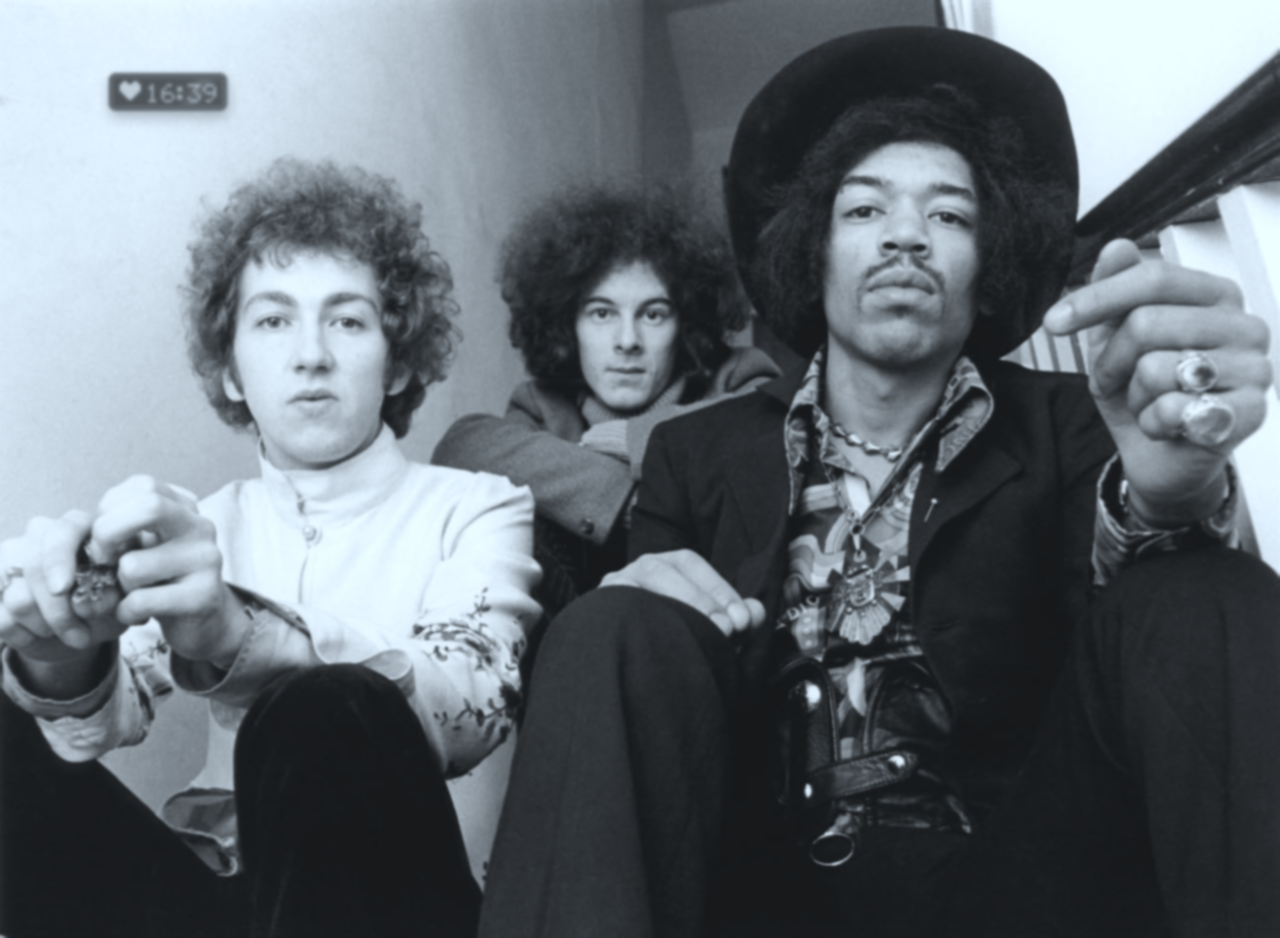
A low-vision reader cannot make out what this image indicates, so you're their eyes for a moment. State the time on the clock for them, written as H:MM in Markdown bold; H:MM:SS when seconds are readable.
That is **16:39**
